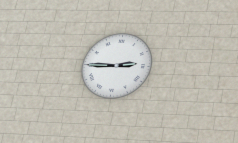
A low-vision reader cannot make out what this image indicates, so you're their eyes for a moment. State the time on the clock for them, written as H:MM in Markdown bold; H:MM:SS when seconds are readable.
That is **2:45**
